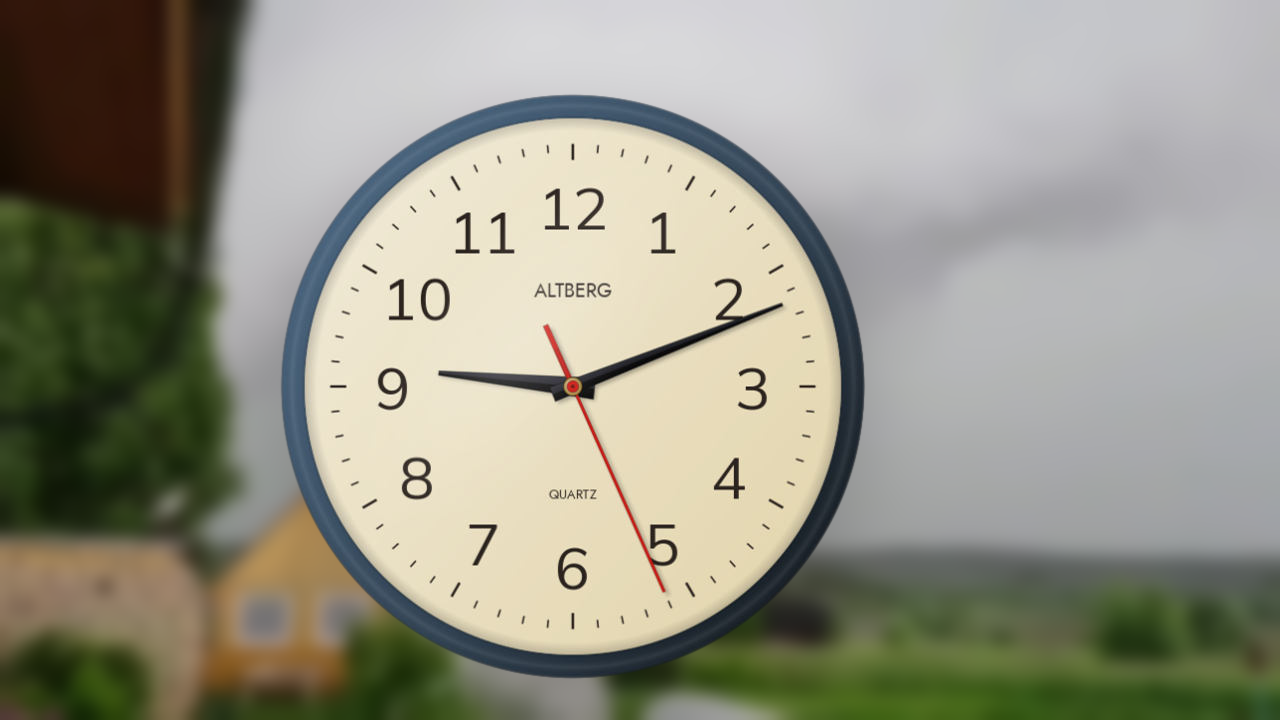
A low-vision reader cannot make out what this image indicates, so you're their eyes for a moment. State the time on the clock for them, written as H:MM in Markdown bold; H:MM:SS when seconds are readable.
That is **9:11:26**
